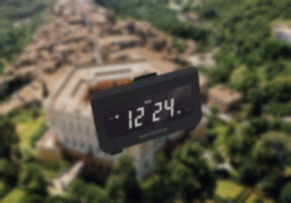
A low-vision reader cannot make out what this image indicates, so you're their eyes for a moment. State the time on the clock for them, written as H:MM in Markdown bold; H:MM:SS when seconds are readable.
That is **12:24**
